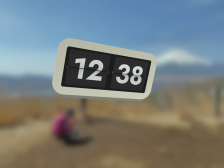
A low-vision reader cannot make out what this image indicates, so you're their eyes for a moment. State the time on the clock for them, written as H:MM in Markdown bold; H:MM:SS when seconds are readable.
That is **12:38**
